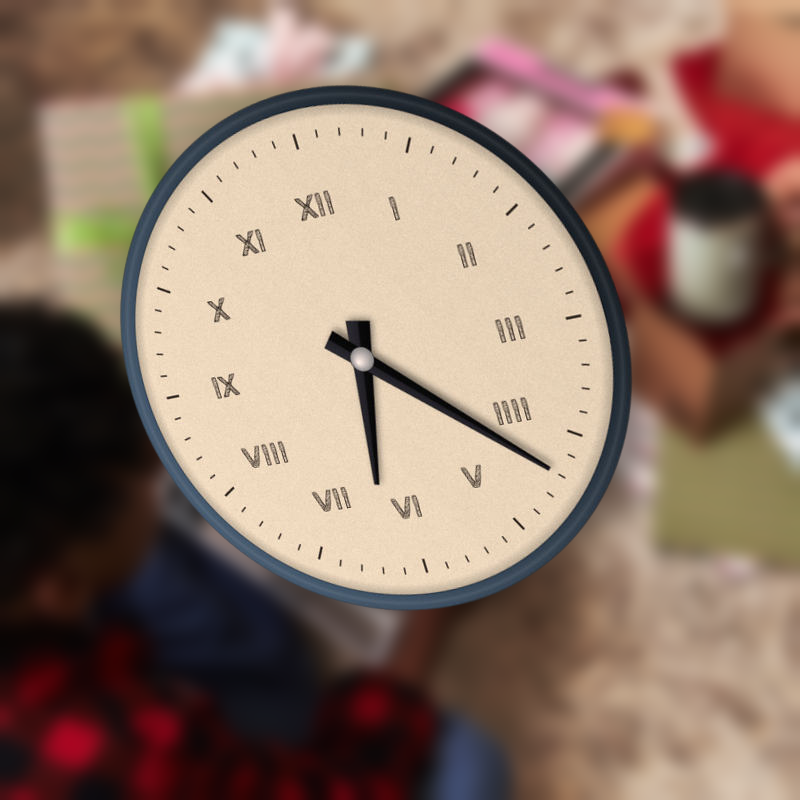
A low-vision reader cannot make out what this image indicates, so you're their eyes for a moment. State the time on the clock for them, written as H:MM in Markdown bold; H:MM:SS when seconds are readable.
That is **6:22**
